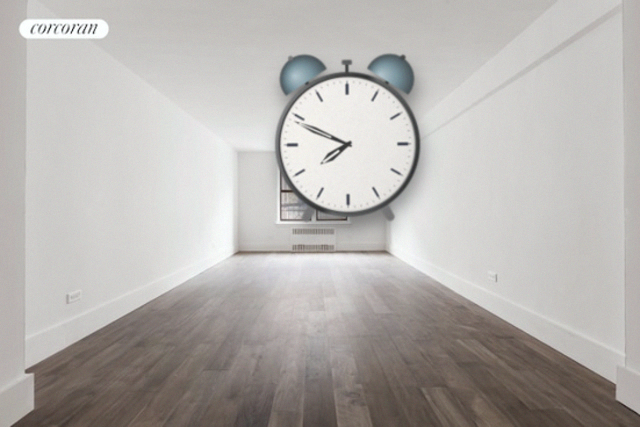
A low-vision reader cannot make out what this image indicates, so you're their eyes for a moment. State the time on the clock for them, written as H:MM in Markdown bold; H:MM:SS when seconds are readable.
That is **7:49**
